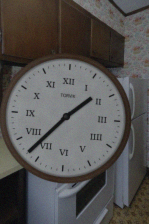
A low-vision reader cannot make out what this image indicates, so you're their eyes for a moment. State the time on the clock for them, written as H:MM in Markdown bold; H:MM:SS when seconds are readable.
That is **1:37**
